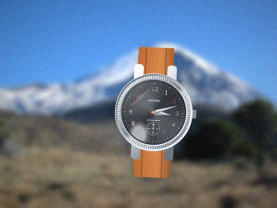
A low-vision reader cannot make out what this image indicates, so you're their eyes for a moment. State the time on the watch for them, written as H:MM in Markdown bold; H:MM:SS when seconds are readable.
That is **3:12**
